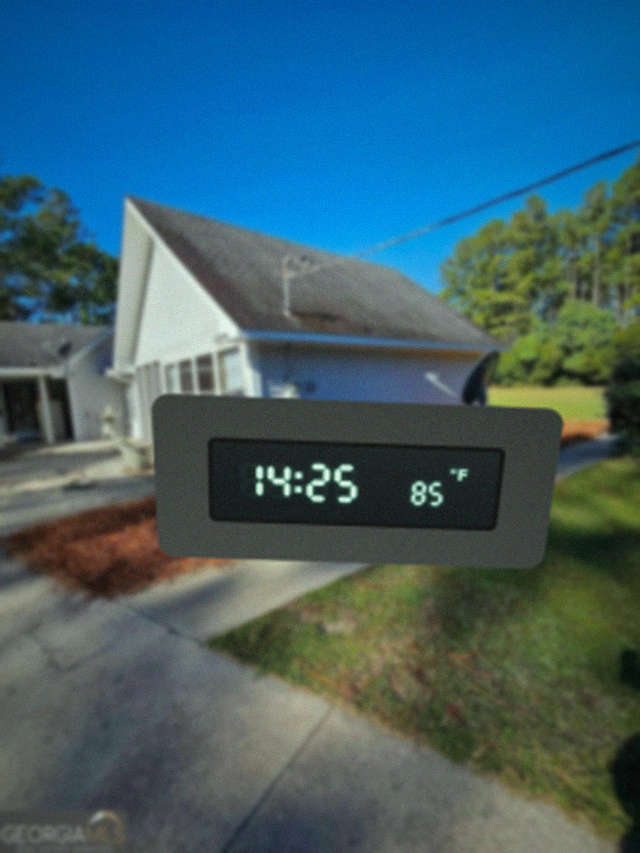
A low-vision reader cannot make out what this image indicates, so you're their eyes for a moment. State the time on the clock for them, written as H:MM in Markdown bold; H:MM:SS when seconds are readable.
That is **14:25**
